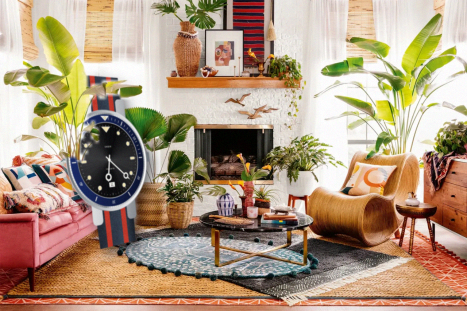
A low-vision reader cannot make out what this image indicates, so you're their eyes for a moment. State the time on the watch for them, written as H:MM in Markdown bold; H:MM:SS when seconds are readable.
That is **6:22**
